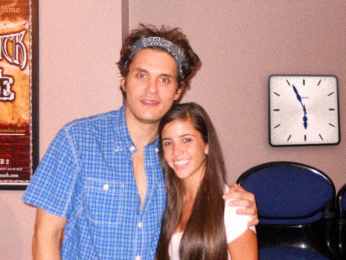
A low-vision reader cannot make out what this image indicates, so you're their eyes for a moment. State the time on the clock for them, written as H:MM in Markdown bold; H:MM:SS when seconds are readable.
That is **5:56**
